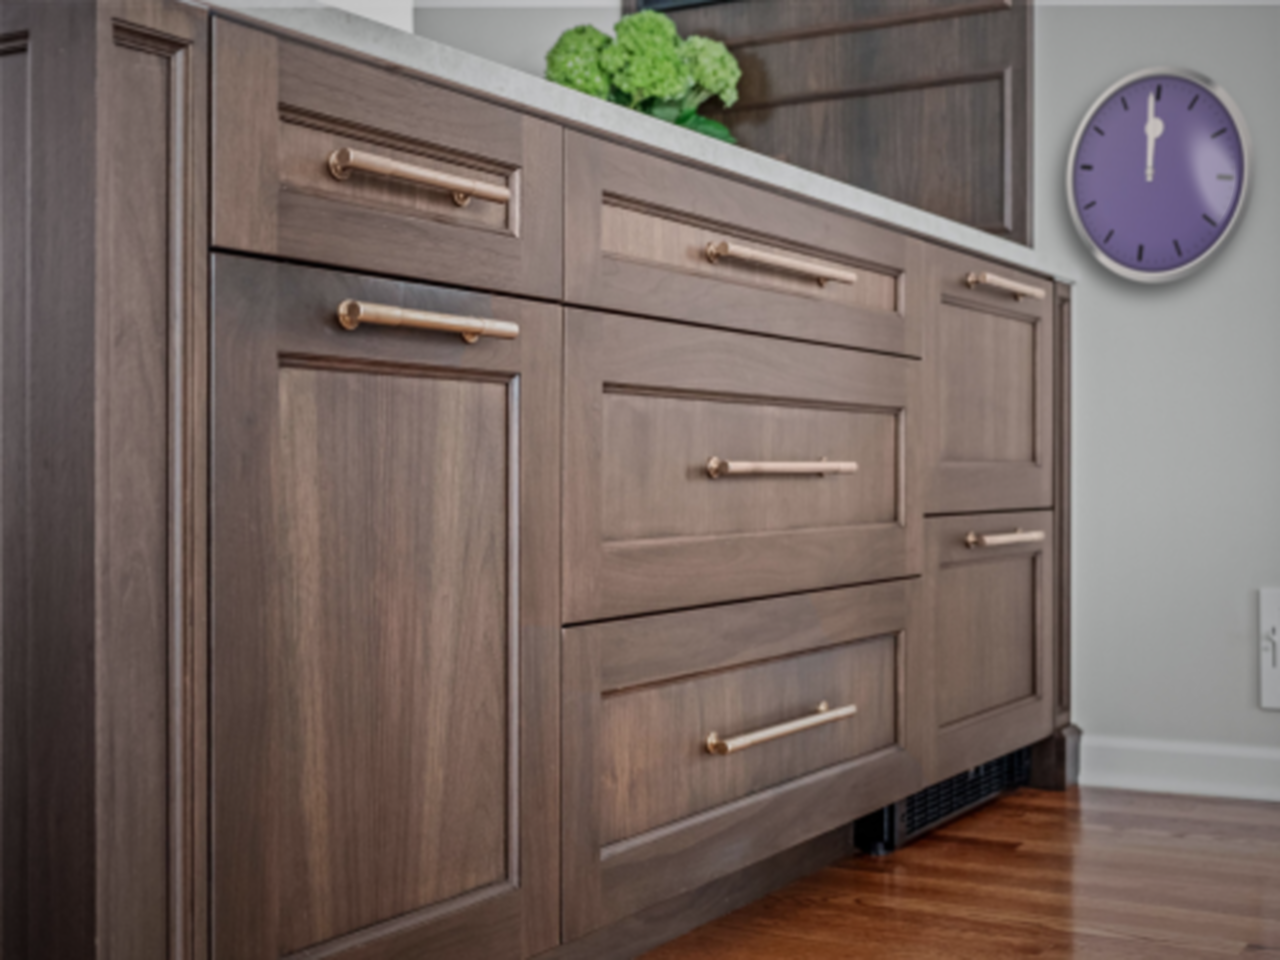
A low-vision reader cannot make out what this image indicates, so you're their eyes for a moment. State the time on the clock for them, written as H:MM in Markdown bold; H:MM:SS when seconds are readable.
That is **11:59**
